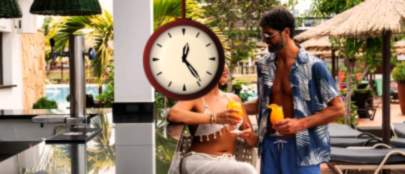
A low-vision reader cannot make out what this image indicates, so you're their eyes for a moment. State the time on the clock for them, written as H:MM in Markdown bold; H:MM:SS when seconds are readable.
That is **12:24**
